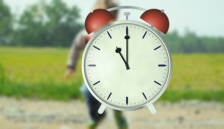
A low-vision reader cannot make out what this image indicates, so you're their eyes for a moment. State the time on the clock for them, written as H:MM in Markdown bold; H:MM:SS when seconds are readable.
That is **11:00**
